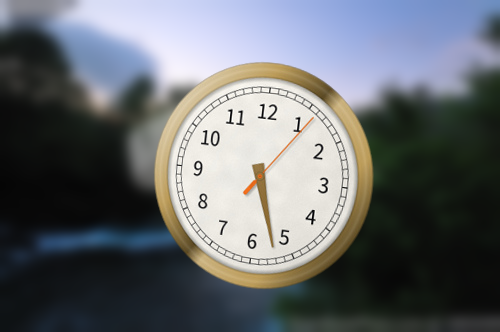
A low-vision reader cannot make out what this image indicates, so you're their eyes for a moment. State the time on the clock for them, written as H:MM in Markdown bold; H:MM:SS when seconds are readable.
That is **5:27:06**
